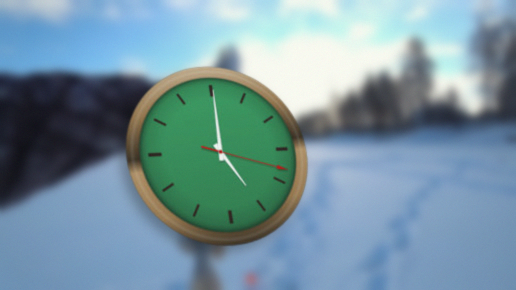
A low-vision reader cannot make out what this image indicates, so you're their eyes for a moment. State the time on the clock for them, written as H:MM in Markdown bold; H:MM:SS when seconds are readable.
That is **5:00:18**
